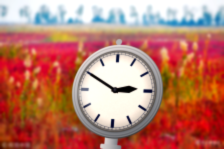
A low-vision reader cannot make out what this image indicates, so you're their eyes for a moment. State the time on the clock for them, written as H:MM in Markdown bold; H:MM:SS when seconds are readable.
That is **2:50**
